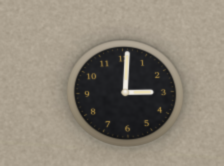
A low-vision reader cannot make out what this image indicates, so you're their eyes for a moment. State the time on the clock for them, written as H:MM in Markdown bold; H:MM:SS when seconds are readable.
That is **3:01**
